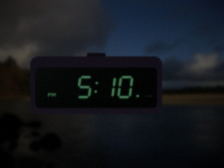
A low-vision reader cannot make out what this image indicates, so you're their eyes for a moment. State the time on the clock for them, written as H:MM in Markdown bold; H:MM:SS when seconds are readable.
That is **5:10**
